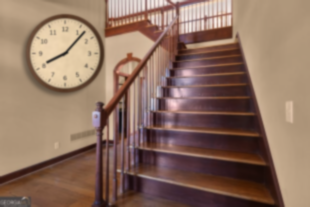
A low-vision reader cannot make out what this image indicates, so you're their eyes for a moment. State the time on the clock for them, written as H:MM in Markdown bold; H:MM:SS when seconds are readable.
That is **8:07**
